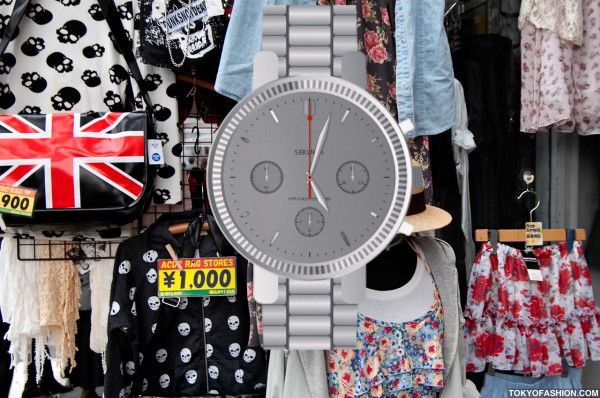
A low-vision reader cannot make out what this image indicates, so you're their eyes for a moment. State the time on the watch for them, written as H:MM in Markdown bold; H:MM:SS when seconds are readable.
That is **5:03**
